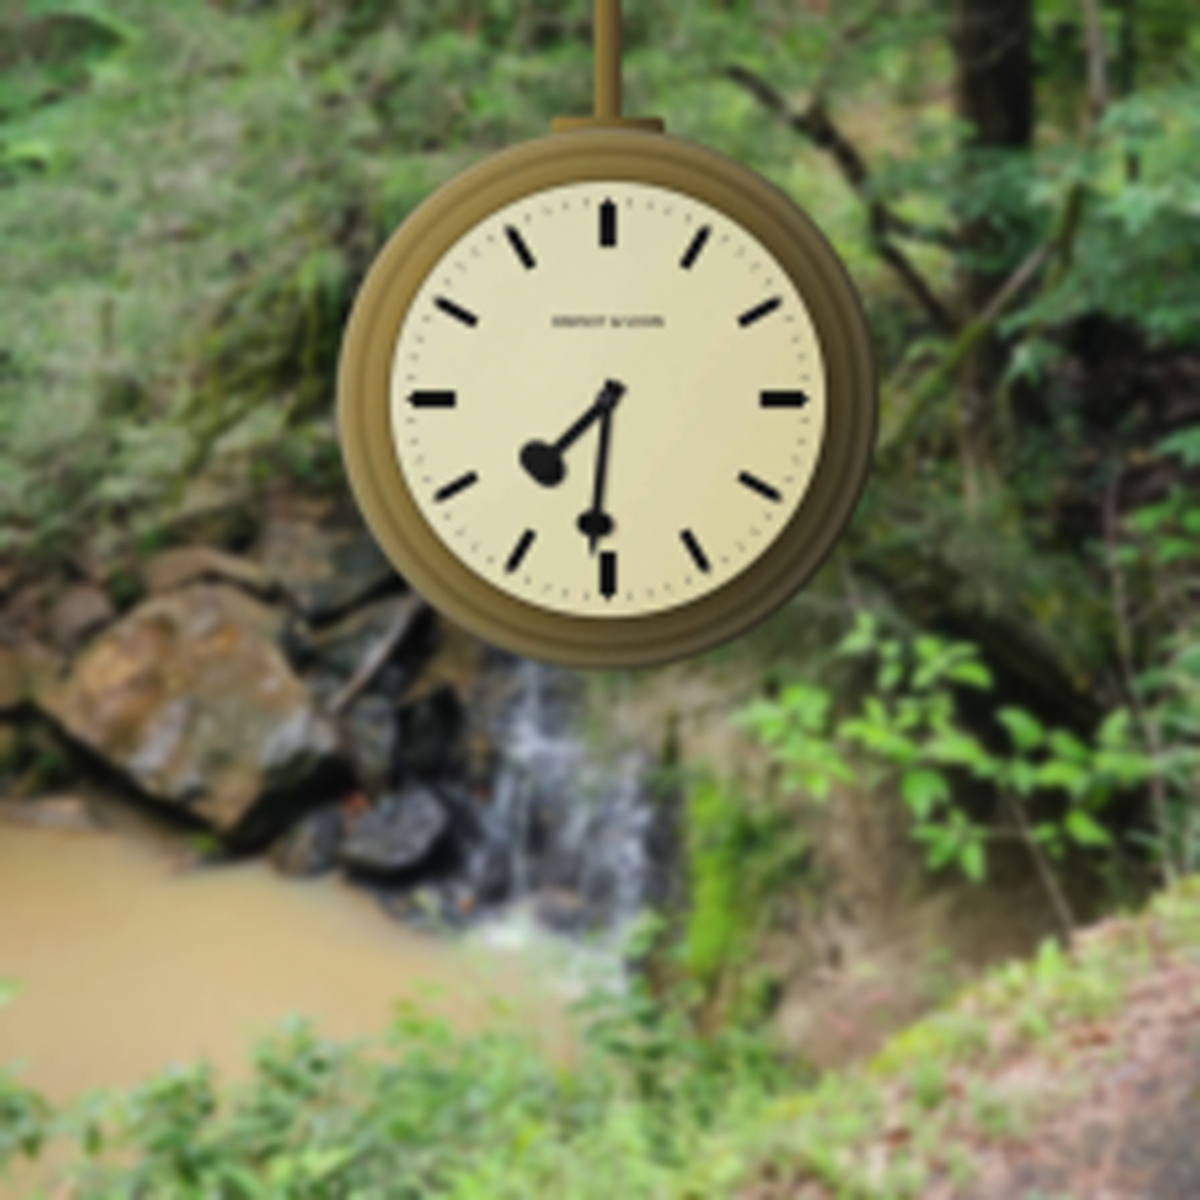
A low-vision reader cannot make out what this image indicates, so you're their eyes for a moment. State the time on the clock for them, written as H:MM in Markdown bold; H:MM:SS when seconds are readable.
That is **7:31**
